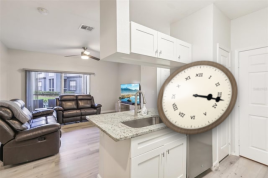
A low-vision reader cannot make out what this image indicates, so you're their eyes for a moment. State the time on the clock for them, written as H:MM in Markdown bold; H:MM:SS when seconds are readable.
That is **3:17**
